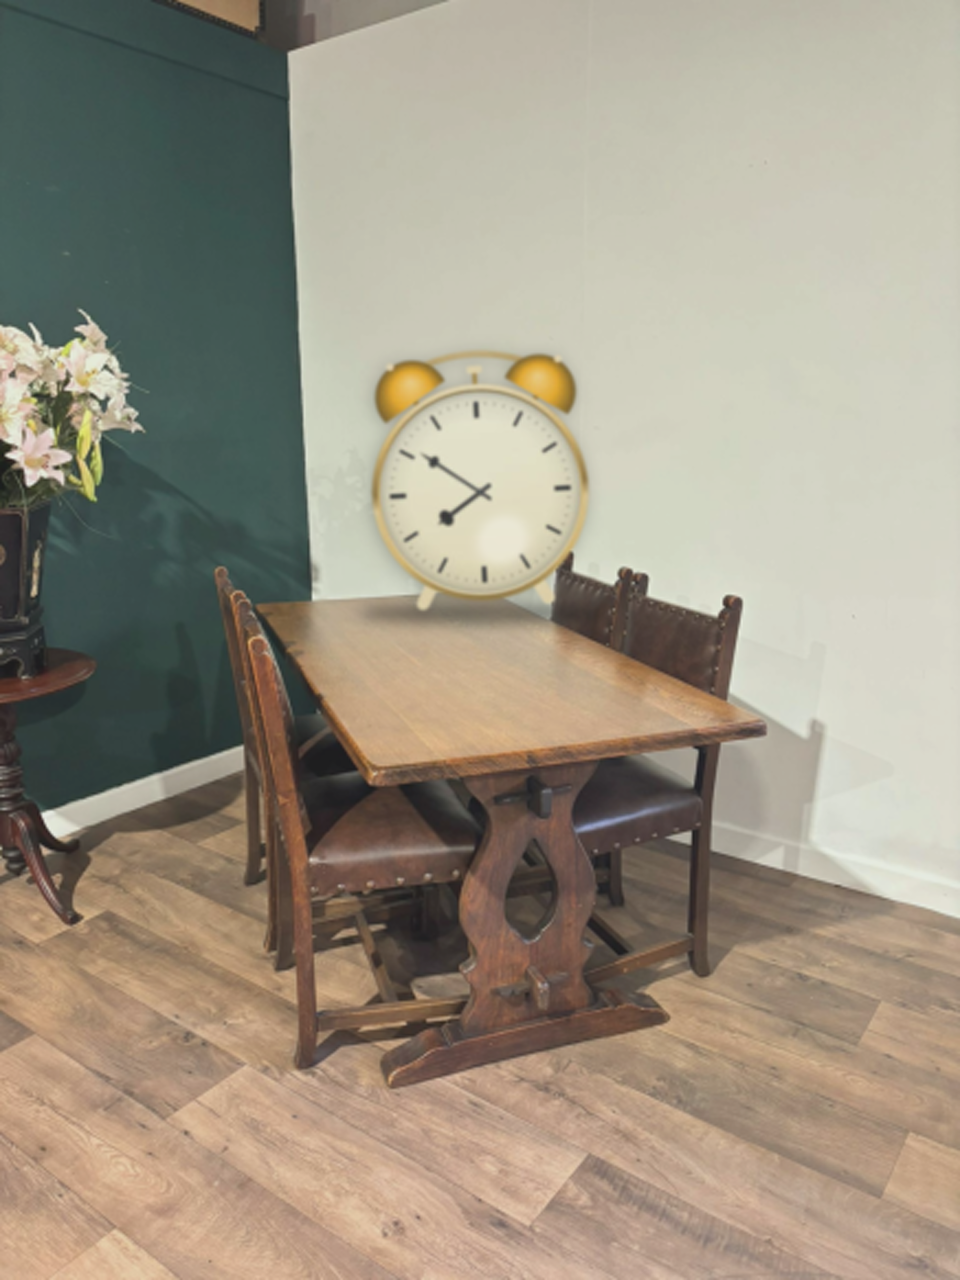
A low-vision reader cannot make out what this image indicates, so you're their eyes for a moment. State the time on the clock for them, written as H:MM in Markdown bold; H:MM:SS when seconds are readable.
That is **7:51**
